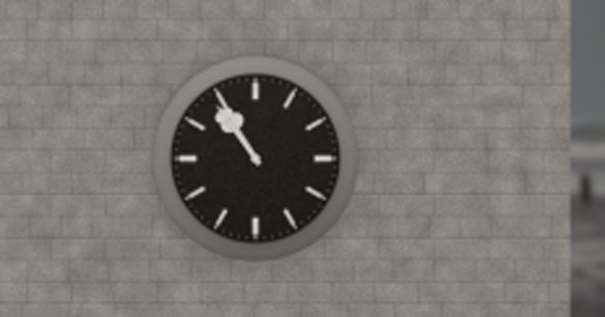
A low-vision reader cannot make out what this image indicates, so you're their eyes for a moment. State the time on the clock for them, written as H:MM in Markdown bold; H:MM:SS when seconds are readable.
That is **10:54**
